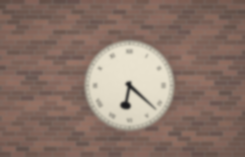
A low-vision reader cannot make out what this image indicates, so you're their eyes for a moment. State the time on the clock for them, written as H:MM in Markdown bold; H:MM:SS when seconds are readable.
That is **6:22**
